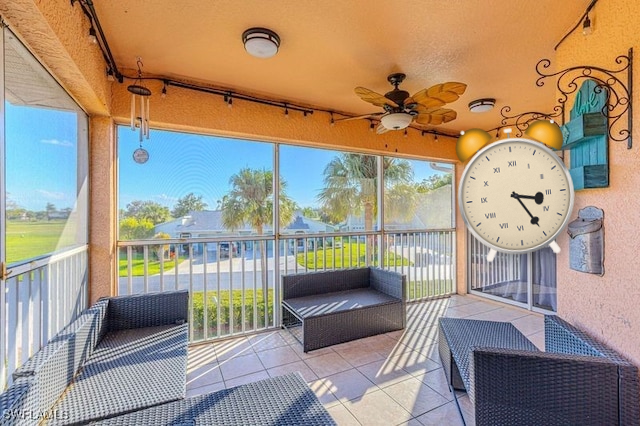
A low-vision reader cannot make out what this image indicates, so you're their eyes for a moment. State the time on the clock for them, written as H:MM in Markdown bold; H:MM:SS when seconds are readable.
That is **3:25**
